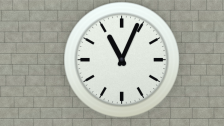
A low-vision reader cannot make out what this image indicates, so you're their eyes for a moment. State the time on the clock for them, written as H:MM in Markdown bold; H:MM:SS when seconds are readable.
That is **11:04**
